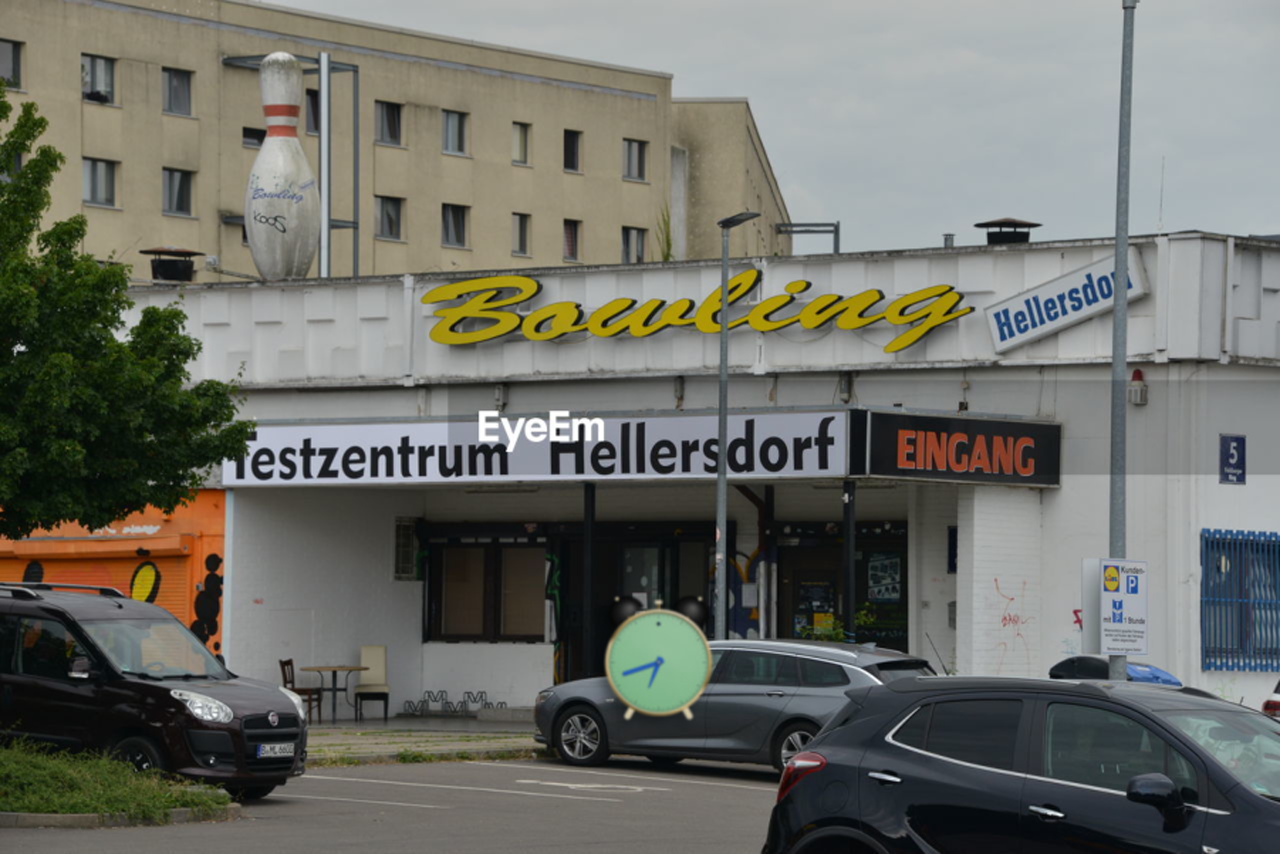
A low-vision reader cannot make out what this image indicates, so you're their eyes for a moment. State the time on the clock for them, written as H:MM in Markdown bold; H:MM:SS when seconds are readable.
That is **6:42**
